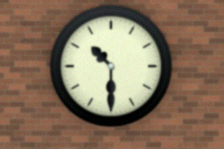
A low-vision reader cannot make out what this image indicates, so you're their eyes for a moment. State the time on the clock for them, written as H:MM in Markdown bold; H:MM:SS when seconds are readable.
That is **10:30**
